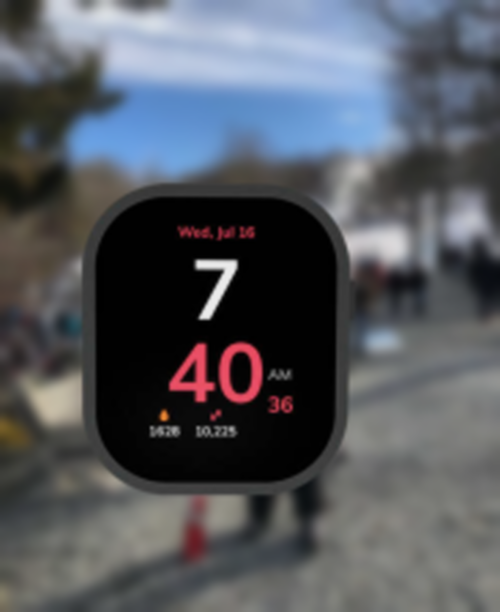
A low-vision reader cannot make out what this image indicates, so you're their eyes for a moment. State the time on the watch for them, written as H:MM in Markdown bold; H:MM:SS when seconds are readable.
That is **7:40:36**
